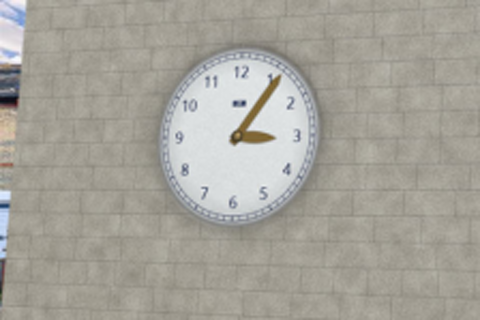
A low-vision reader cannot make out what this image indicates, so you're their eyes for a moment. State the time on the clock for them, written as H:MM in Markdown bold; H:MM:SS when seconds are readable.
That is **3:06**
